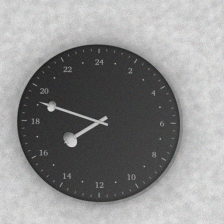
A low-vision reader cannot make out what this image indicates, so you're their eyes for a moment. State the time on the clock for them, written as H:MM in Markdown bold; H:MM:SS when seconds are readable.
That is **15:48**
